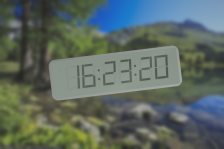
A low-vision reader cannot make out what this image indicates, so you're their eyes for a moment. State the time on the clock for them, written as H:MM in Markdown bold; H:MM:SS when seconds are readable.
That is **16:23:20**
